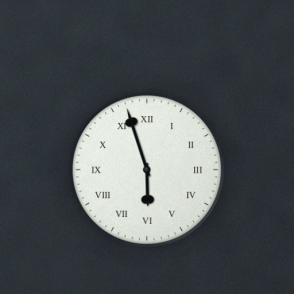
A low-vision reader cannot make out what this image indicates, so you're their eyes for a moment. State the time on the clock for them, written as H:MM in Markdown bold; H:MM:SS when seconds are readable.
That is **5:57**
